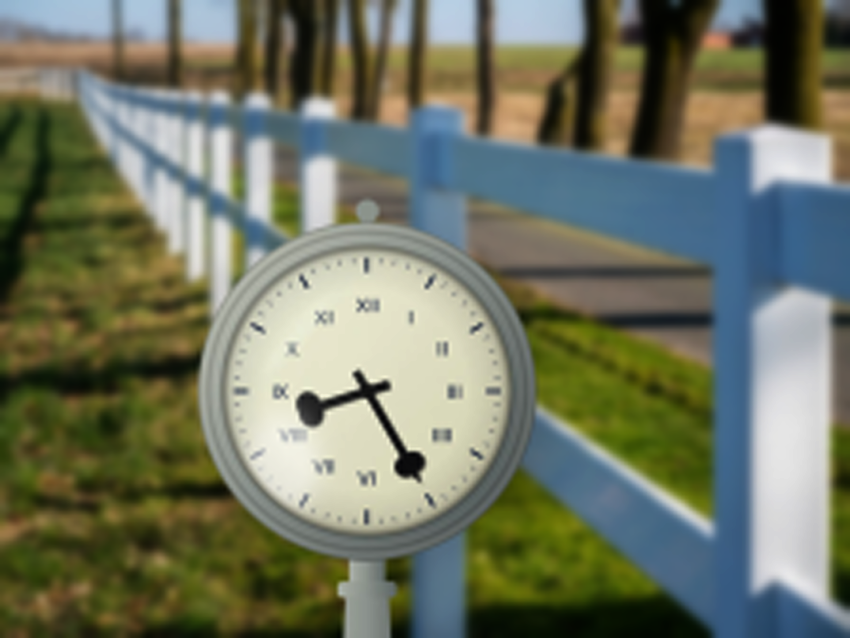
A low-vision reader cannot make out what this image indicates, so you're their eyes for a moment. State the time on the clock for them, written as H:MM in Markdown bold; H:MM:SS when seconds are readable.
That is **8:25**
